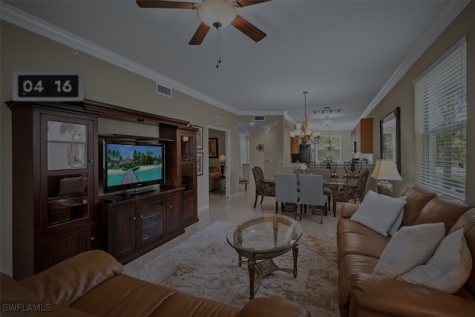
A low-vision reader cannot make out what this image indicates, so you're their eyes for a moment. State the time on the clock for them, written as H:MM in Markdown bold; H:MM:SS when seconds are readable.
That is **4:16**
